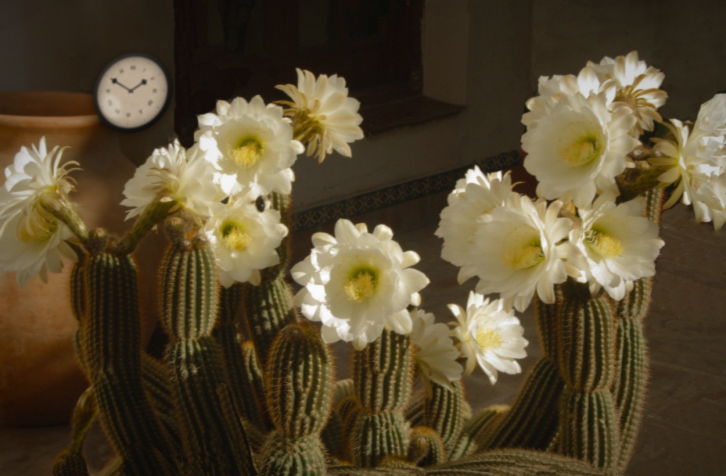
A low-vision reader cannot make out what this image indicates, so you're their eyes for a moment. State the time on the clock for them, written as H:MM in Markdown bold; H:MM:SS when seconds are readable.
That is **1:50**
